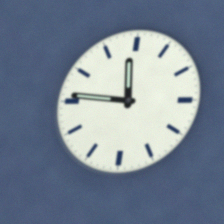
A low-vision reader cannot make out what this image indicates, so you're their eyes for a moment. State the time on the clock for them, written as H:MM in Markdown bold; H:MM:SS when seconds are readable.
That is **11:46**
